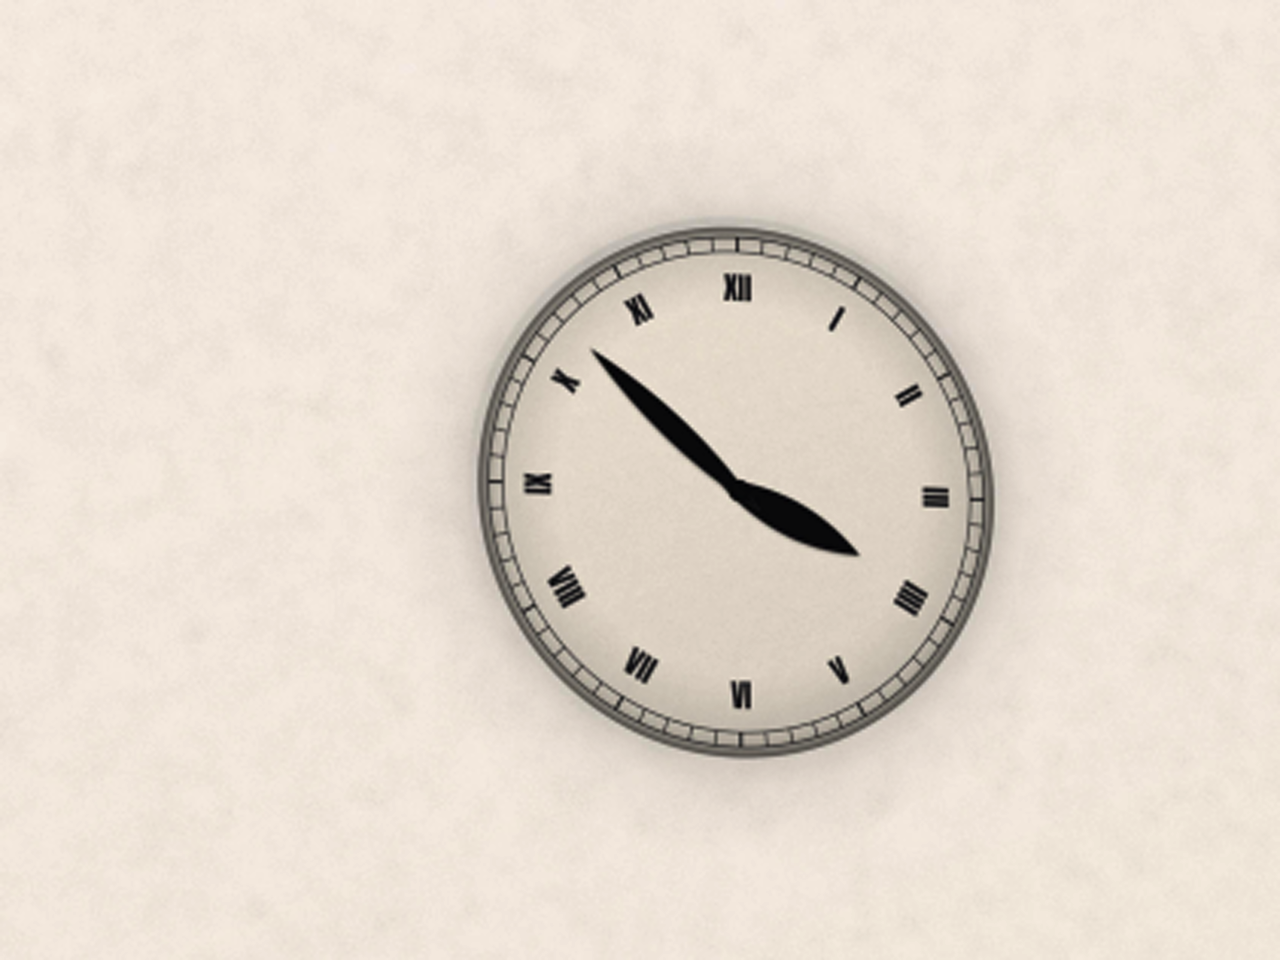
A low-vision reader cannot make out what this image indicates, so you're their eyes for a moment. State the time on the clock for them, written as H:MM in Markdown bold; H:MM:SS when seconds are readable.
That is **3:52**
